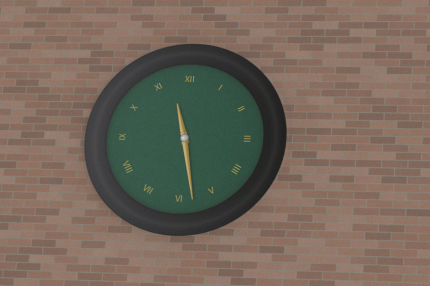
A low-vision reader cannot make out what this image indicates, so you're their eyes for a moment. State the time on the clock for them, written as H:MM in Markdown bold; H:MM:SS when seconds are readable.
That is **11:28**
